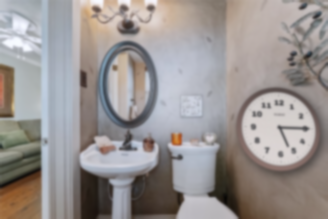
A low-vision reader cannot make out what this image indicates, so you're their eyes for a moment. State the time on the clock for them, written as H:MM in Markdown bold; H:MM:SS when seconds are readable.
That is **5:15**
